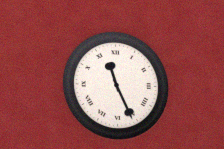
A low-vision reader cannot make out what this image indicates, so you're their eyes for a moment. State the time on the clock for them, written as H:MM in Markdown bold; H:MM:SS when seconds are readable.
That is **11:26**
